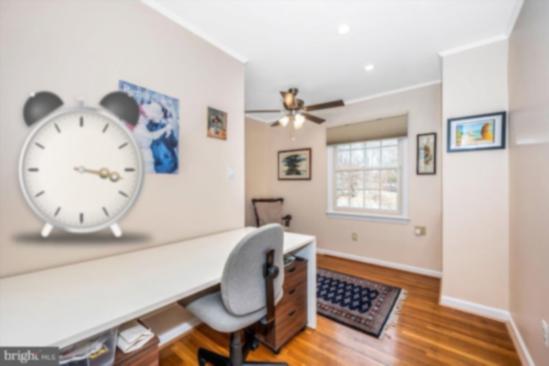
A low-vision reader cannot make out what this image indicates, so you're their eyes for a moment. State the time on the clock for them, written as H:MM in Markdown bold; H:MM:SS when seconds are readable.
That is **3:17**
